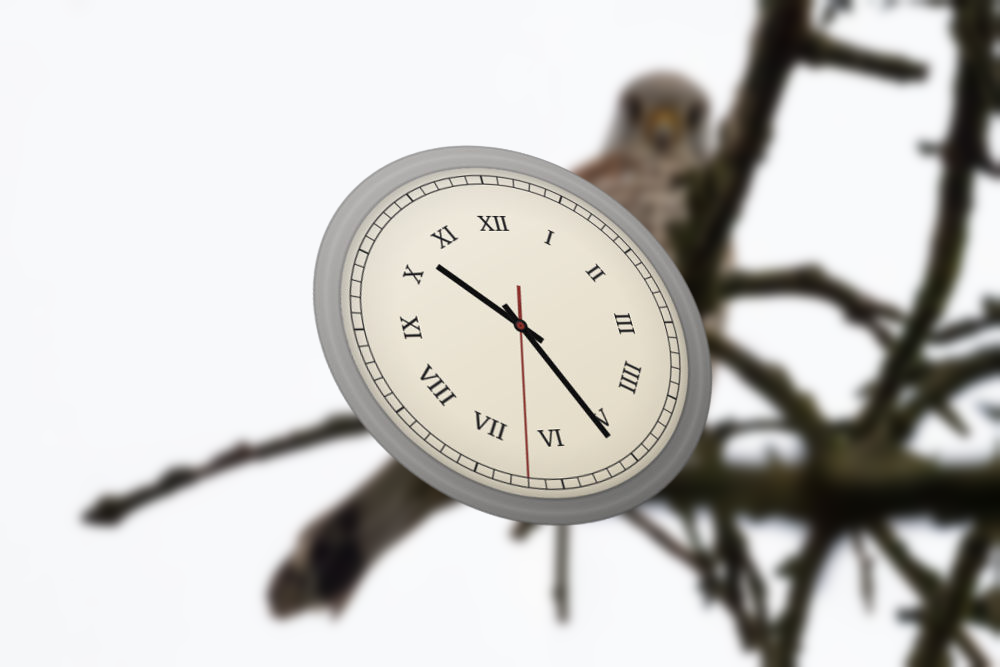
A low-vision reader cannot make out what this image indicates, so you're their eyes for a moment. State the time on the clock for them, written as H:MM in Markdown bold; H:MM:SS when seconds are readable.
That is **10:25:32**
